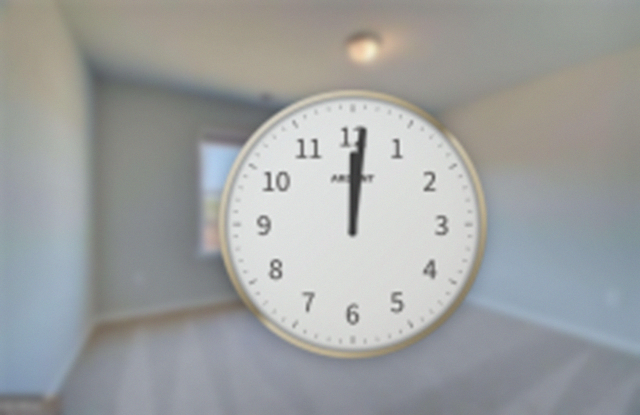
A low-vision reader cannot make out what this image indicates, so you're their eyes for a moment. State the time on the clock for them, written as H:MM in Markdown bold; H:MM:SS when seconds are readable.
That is **12:01**
